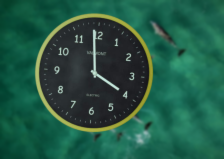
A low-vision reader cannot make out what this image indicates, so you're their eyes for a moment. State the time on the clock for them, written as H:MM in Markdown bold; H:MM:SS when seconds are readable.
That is **3:59**
